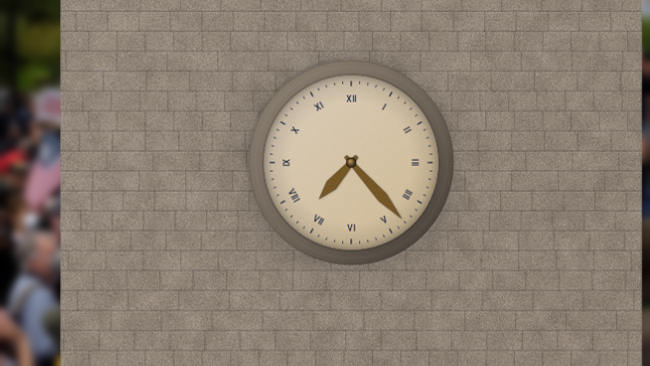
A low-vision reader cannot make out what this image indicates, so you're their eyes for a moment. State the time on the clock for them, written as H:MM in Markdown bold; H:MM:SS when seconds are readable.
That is **7:23**
